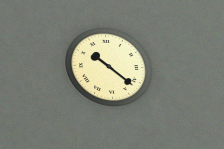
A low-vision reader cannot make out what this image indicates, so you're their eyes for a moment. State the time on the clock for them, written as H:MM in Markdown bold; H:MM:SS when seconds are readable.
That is **10:22**
